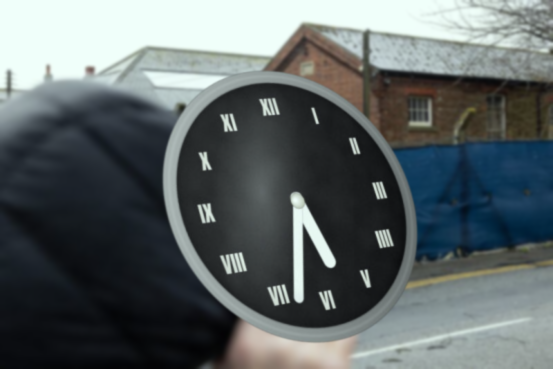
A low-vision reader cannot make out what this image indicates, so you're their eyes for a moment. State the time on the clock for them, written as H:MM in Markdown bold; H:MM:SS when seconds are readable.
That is **5:33**
